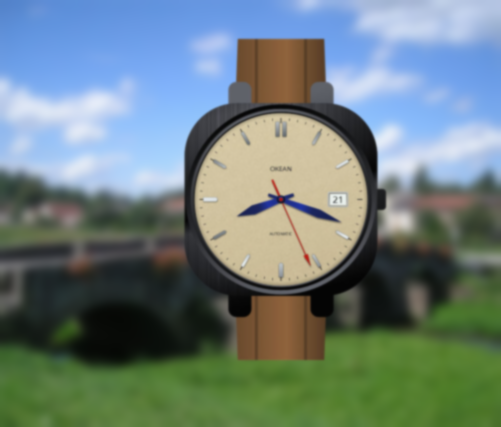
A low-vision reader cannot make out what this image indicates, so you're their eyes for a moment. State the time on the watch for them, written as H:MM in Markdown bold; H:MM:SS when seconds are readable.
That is **8:18:26**
